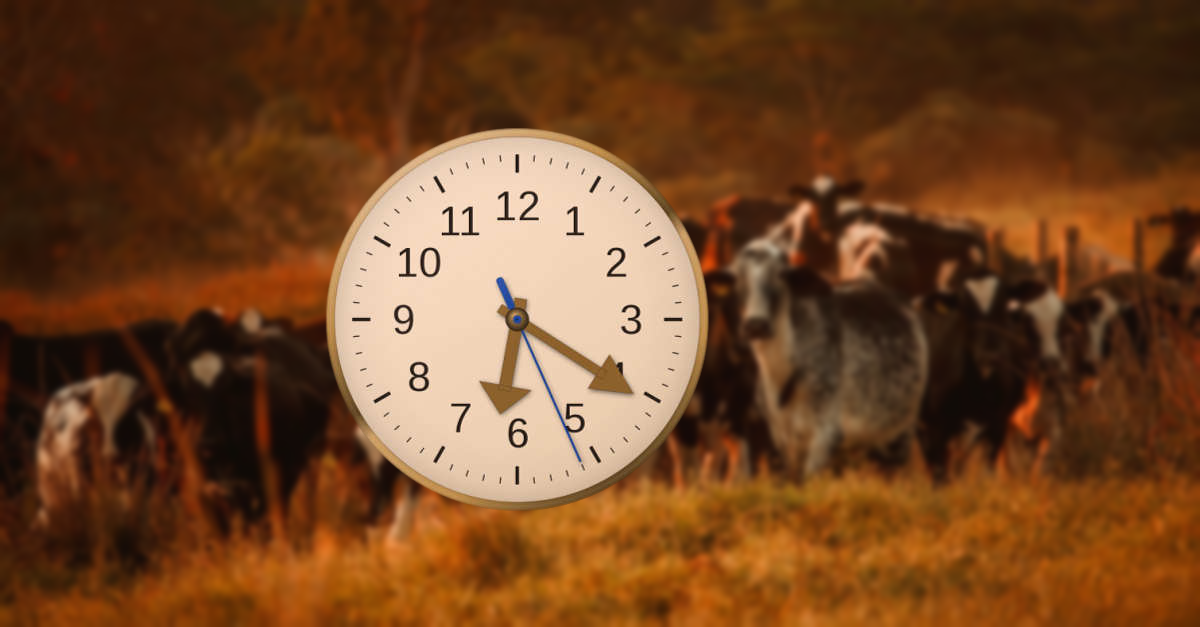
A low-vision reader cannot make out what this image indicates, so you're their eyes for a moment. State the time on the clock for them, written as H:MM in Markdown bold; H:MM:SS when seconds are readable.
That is **6:20:26**
